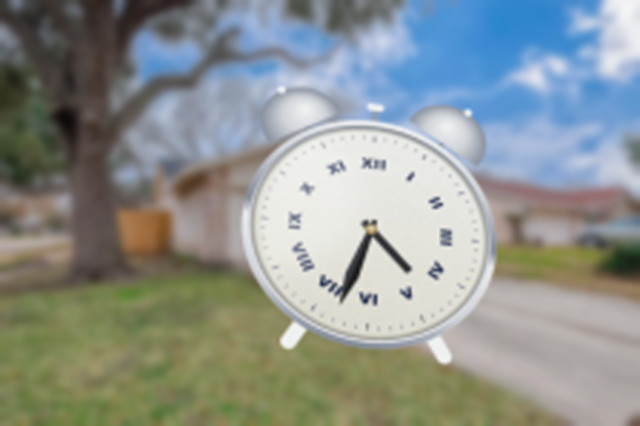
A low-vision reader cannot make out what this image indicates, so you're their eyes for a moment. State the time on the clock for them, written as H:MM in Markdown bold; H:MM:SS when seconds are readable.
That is **4:33**
